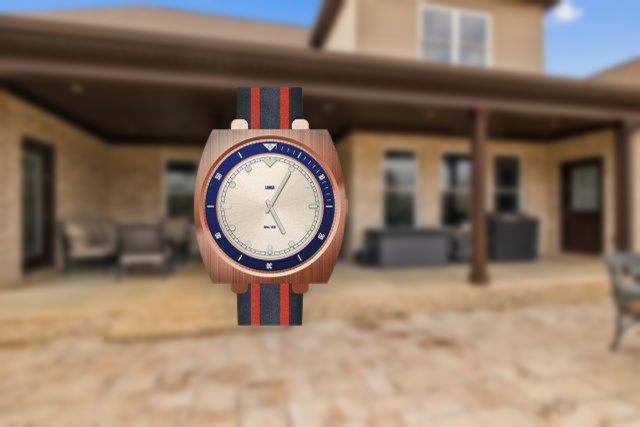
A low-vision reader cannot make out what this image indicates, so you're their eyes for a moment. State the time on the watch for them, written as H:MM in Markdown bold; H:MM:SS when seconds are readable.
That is **5:05**
